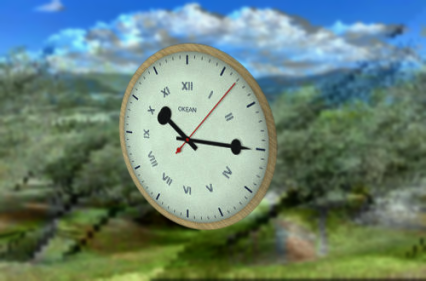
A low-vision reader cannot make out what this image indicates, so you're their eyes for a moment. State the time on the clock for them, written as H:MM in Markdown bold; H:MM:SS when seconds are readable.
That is **10:15:07**
